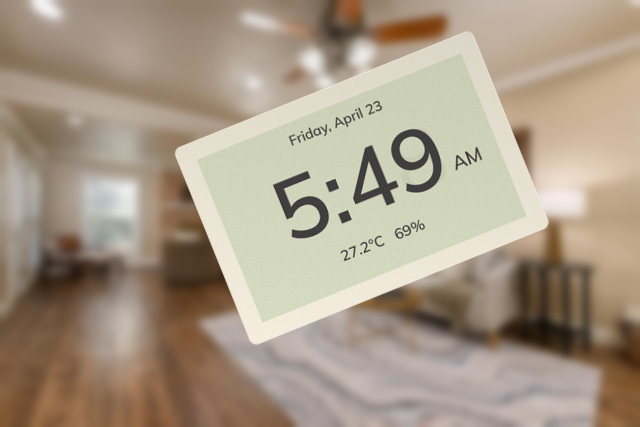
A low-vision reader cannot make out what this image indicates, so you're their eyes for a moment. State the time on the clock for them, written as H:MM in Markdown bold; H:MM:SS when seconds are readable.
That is **5:49**
